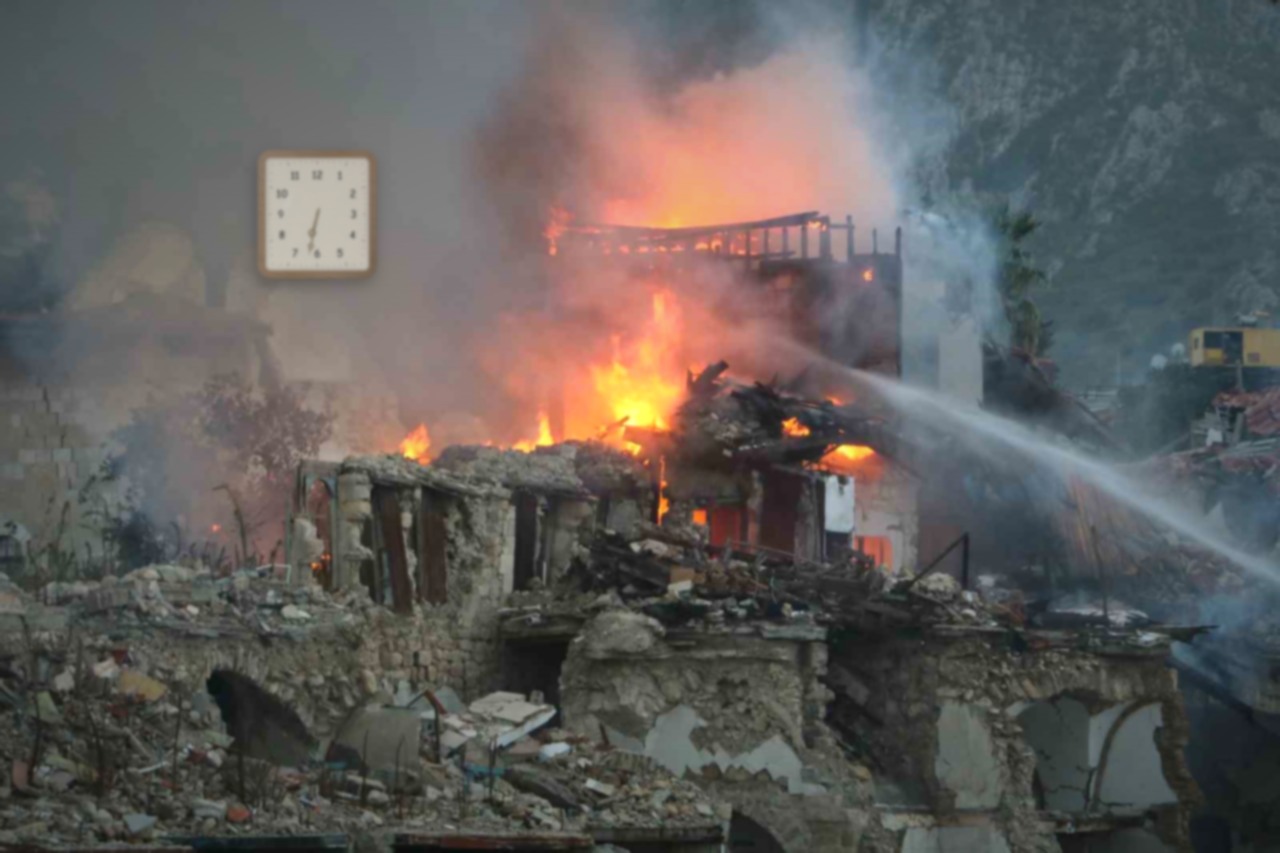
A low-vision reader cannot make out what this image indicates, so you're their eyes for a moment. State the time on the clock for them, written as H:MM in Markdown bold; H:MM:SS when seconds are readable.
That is **6:32**
